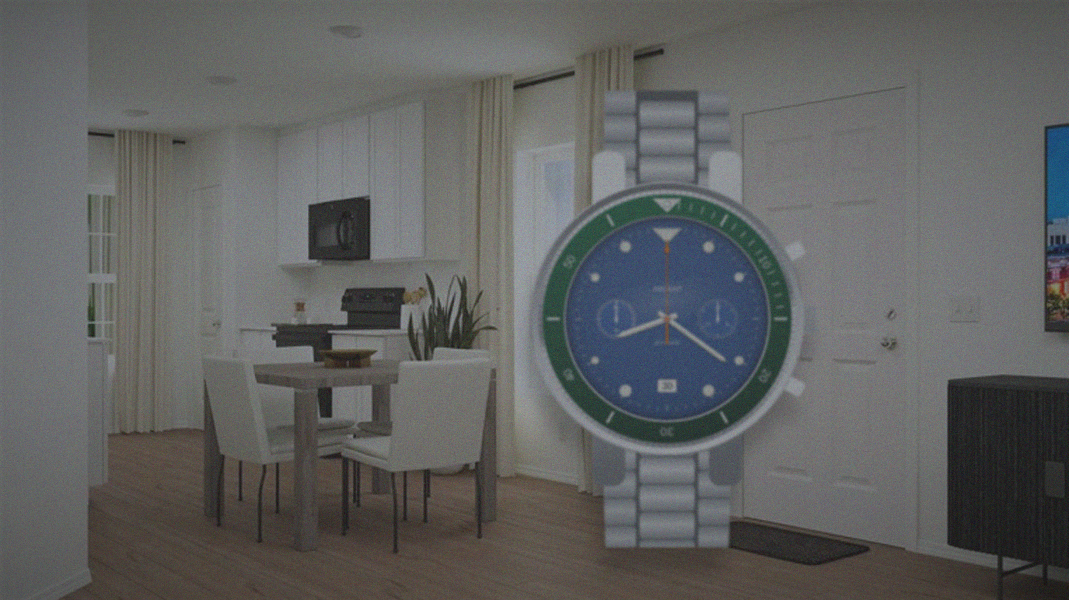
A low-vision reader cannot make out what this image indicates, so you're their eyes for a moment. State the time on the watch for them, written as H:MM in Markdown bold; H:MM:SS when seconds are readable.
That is **8:21**
